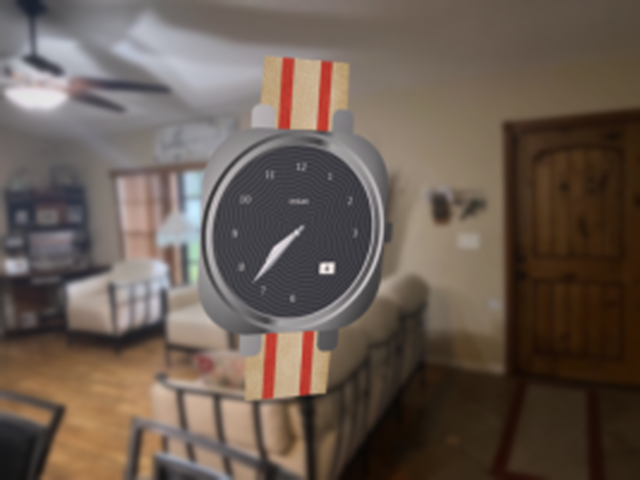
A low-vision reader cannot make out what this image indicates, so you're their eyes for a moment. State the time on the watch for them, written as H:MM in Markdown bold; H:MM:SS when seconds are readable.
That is **7:37**
